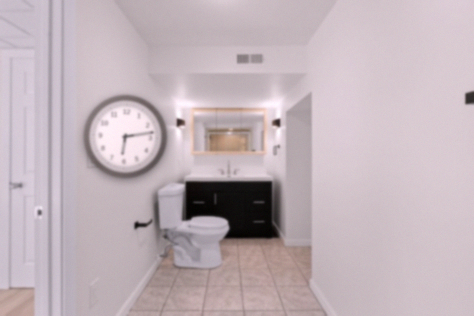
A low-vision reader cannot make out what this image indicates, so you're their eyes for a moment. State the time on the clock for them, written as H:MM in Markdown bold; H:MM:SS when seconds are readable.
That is **6:13**
